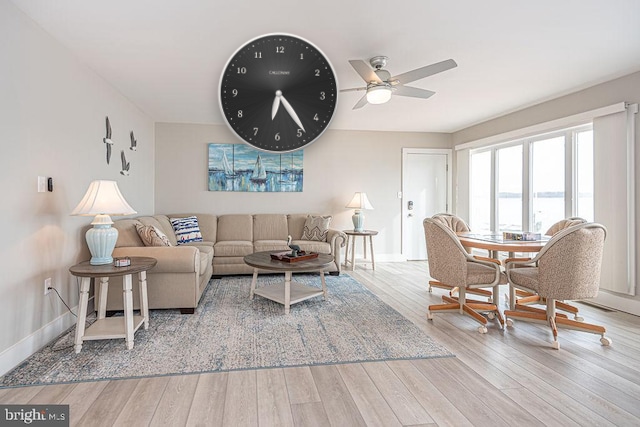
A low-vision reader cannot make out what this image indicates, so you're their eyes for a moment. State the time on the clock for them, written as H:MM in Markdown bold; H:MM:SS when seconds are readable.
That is **6:24**
